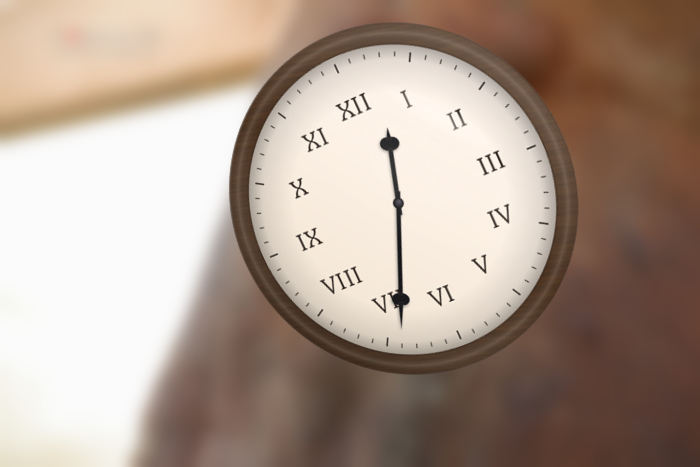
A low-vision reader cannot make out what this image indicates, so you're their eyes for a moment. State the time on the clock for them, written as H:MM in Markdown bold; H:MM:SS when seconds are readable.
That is **12:34**
